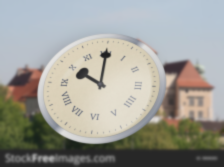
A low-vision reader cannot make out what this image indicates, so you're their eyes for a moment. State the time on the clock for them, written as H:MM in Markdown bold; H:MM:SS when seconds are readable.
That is **10:00**
